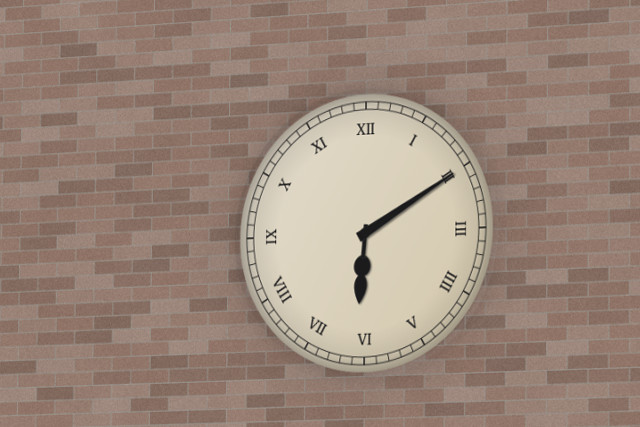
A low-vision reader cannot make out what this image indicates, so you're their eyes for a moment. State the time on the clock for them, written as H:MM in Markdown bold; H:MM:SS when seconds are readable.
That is **6:10**
